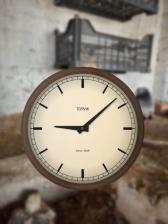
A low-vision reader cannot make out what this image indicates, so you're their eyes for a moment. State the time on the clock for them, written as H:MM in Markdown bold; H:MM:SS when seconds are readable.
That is **9:08**
